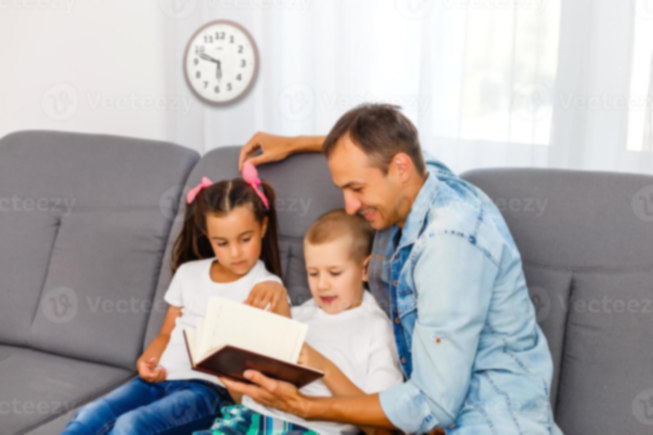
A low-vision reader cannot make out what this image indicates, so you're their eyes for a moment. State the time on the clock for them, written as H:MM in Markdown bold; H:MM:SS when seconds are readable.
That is **5:48**
